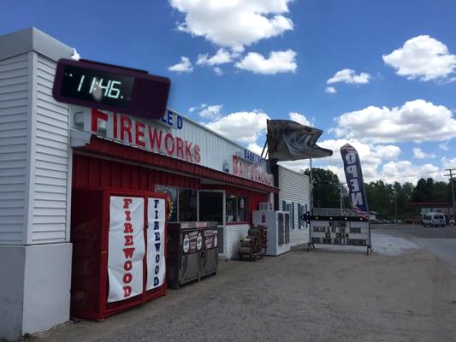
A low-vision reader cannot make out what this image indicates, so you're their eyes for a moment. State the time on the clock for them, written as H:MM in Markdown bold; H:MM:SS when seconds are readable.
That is **11:46**
